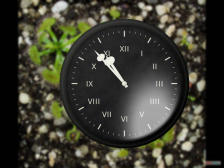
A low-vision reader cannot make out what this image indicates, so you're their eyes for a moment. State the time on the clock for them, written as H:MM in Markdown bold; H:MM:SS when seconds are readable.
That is **10:53**
